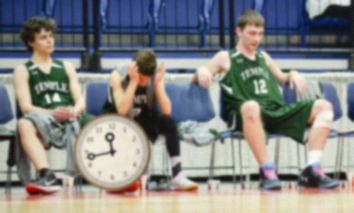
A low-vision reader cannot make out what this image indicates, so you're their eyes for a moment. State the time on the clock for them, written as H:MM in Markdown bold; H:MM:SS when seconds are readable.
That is **11:43**
